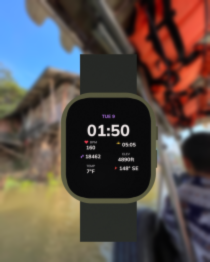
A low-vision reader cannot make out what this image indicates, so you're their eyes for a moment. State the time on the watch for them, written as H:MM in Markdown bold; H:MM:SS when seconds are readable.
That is **1:50**
